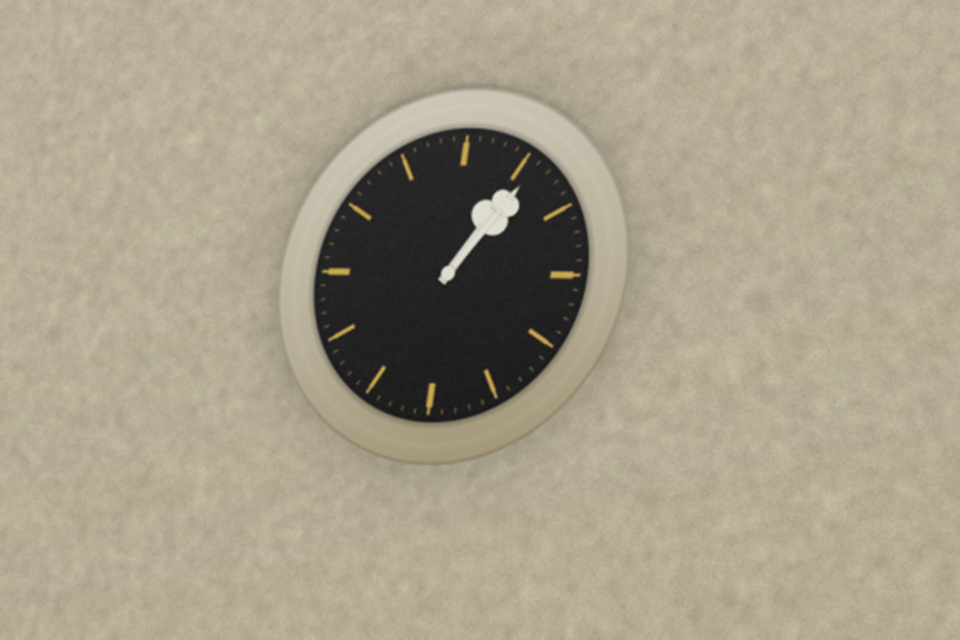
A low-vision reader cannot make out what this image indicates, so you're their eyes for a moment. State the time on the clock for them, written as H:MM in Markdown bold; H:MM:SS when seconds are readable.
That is **1:06**
